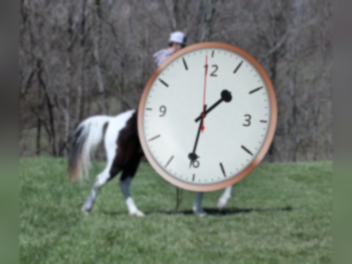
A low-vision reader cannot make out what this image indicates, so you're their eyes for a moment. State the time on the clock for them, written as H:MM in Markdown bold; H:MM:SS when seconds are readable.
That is **1:30:59**
